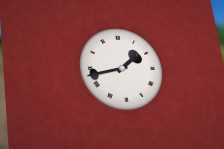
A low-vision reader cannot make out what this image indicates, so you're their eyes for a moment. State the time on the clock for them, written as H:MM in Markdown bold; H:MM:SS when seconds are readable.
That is **1:43**
